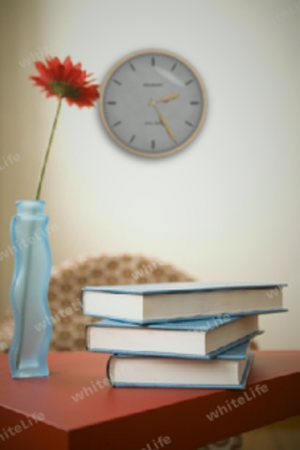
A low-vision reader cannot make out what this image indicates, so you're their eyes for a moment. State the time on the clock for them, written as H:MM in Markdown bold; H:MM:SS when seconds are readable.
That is **2:25**
